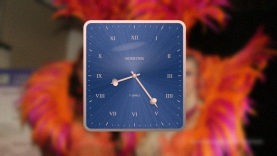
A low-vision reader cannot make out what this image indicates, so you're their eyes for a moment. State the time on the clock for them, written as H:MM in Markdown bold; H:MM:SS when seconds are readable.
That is **8:24**
